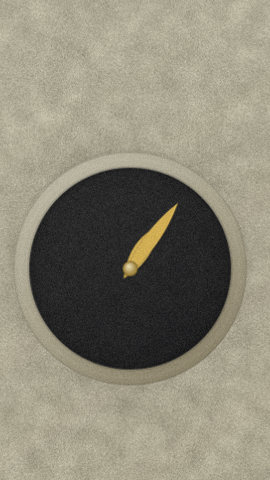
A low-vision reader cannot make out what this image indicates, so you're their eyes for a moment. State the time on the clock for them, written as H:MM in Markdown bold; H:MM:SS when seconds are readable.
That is **1:06**
